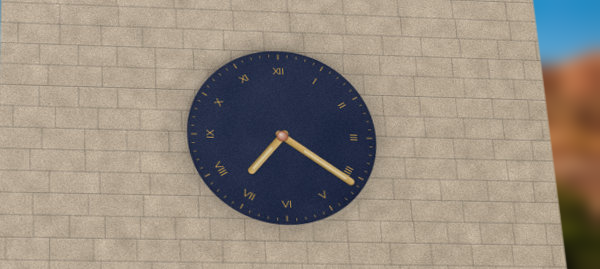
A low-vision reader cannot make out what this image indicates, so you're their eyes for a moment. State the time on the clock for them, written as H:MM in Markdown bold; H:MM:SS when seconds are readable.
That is **7:21**
